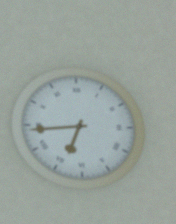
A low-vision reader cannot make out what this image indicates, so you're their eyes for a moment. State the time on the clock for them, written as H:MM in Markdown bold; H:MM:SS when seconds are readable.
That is **6:44**
